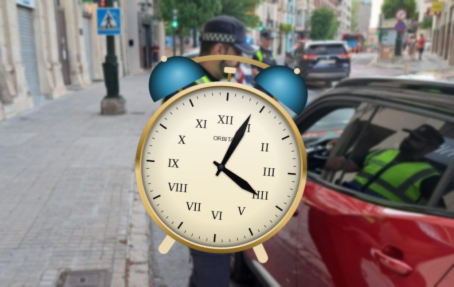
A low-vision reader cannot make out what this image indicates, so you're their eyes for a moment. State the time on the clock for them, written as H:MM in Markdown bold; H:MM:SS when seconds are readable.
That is **4:04**
